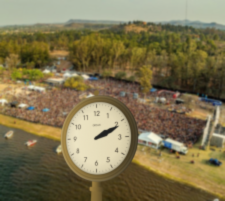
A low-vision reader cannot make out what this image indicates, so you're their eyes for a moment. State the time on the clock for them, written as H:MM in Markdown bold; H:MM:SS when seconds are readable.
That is **2:11**
